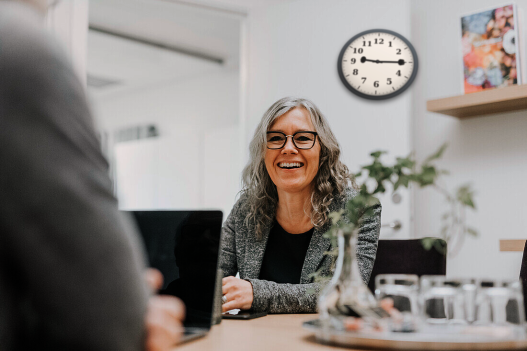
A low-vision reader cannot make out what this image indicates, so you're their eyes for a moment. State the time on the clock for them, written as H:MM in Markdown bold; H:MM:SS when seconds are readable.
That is **9:15**
